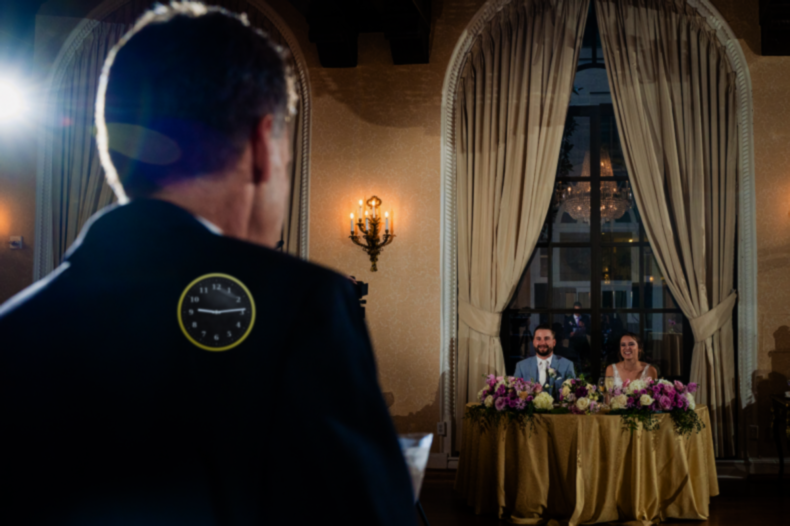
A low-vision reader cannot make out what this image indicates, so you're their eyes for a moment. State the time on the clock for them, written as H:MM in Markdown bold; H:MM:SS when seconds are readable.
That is **9:14**
